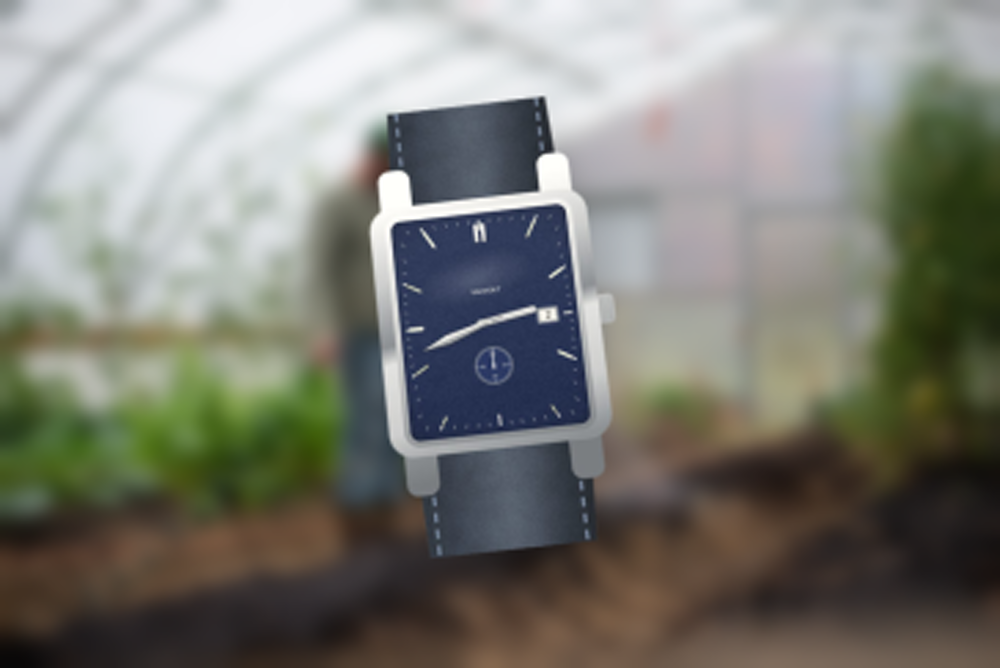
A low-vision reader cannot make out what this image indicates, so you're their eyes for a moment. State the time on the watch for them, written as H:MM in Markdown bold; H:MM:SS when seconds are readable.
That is **2:42**
